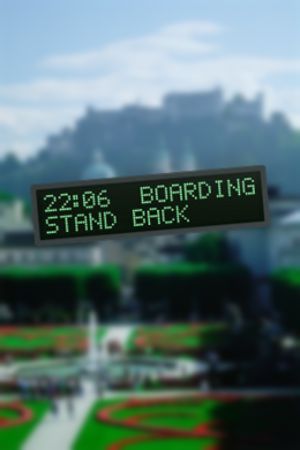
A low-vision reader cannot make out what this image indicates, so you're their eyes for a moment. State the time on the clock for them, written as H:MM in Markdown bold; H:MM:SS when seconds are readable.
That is **22:06**
